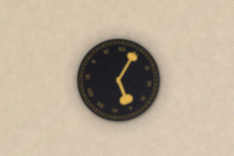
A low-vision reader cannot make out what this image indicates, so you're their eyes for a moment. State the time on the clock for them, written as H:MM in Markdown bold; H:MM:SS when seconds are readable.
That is **5:04**
